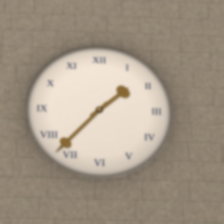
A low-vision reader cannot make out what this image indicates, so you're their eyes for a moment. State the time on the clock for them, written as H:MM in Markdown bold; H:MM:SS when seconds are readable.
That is **1:37**
